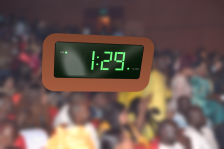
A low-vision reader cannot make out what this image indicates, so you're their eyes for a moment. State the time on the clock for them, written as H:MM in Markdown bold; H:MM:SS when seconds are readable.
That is **1:29**
